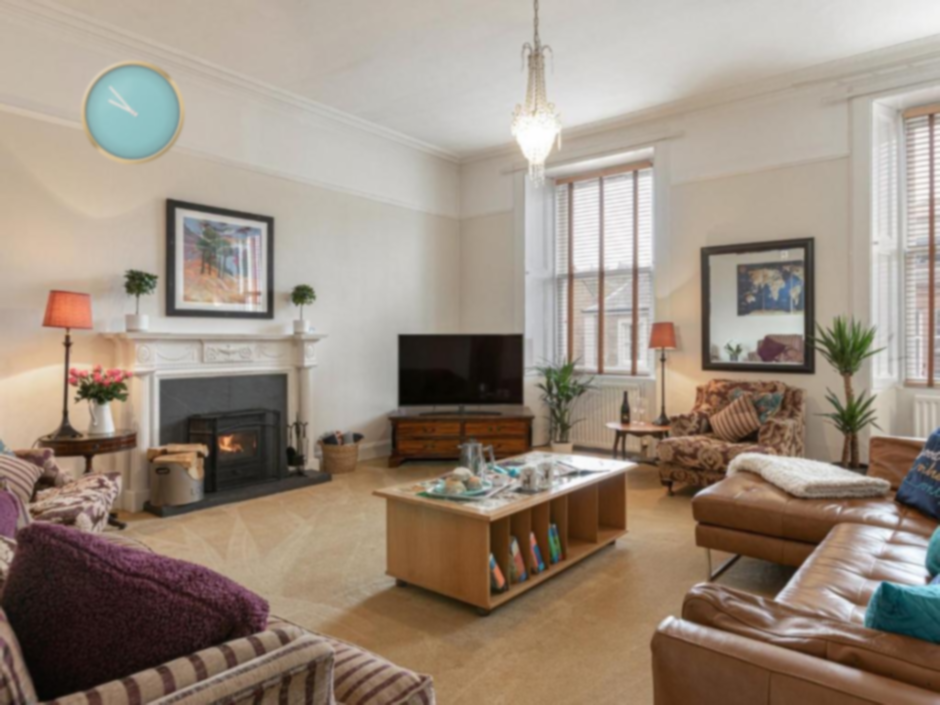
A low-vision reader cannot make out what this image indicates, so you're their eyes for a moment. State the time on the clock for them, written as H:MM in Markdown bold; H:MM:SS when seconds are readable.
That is **9:53**
